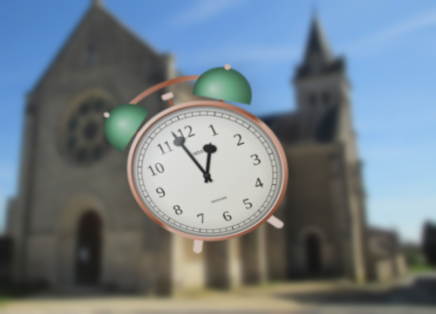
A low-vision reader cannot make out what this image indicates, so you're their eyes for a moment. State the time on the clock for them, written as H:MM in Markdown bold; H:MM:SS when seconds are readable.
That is **12:58**
